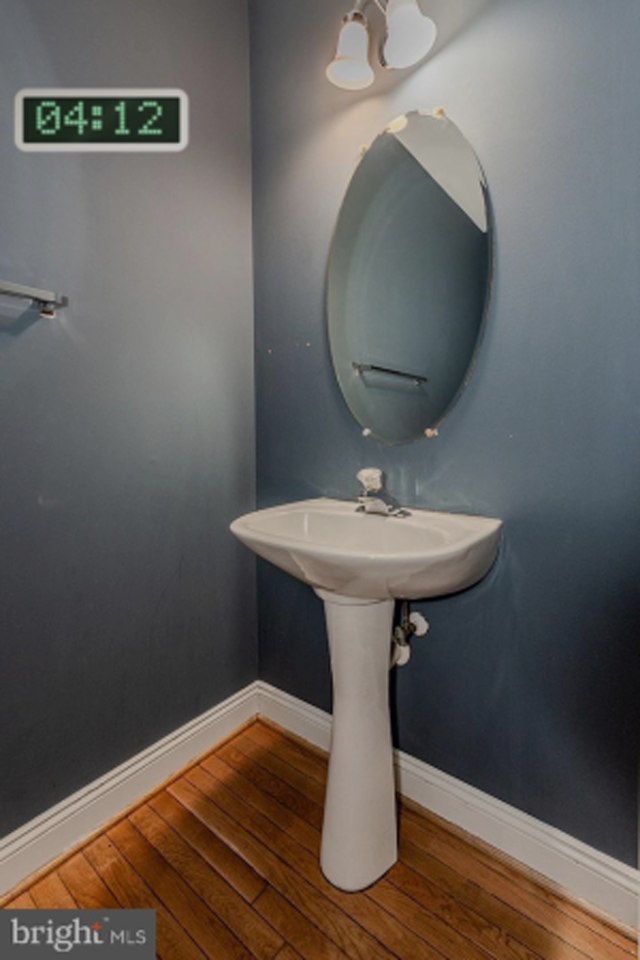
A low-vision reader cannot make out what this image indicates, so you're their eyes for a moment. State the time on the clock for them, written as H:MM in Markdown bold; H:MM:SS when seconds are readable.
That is **4:12**
